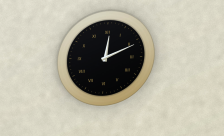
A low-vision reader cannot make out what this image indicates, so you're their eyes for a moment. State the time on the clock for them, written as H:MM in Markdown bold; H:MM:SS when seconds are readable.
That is **12:11**
